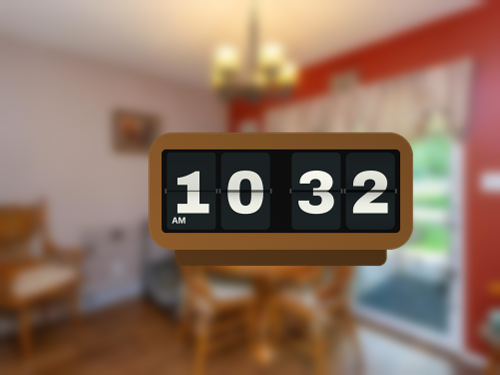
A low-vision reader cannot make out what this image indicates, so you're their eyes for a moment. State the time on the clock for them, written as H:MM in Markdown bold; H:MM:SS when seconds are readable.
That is **10:32**
